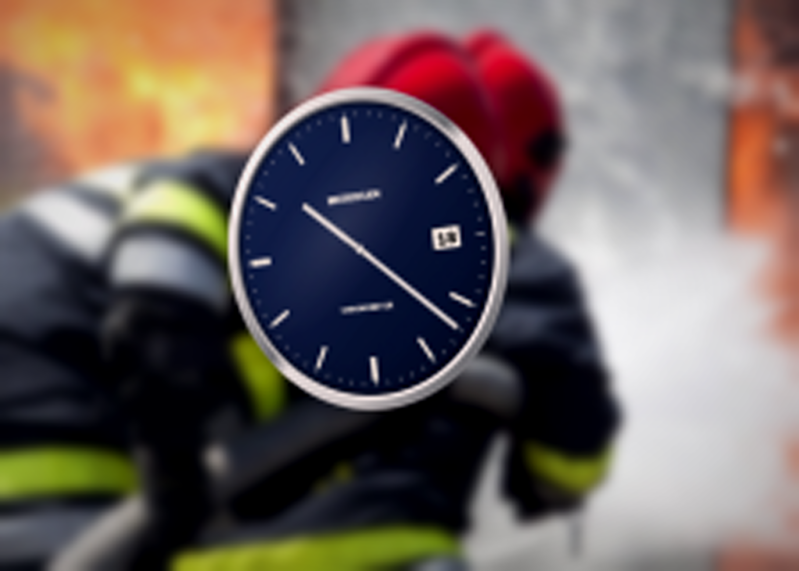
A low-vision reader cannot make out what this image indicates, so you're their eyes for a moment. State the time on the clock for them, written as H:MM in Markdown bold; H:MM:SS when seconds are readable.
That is **10:22**
